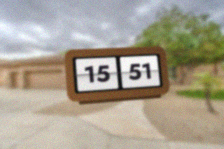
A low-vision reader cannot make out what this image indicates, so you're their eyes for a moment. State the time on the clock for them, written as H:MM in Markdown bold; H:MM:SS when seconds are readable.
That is **15:51**
